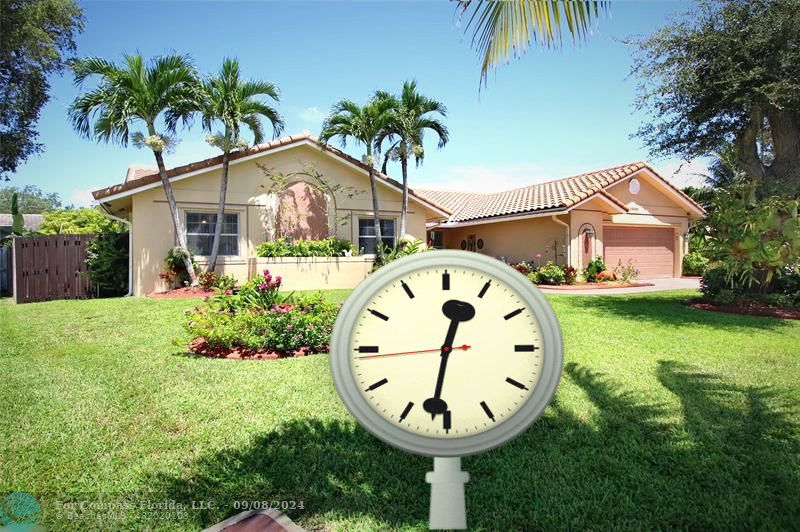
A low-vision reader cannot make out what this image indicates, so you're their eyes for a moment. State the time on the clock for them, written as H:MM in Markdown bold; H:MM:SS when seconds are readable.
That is **12:31:44**
